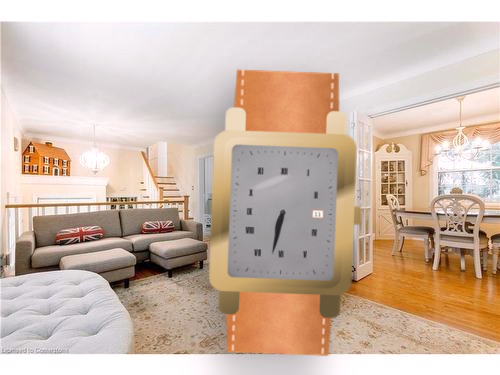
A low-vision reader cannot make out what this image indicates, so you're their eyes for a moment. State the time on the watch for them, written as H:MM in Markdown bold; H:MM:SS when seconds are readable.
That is **6:32**
